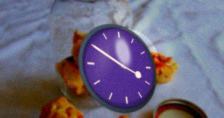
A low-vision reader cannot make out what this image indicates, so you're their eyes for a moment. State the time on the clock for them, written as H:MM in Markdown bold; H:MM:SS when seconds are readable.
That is **3:50**
